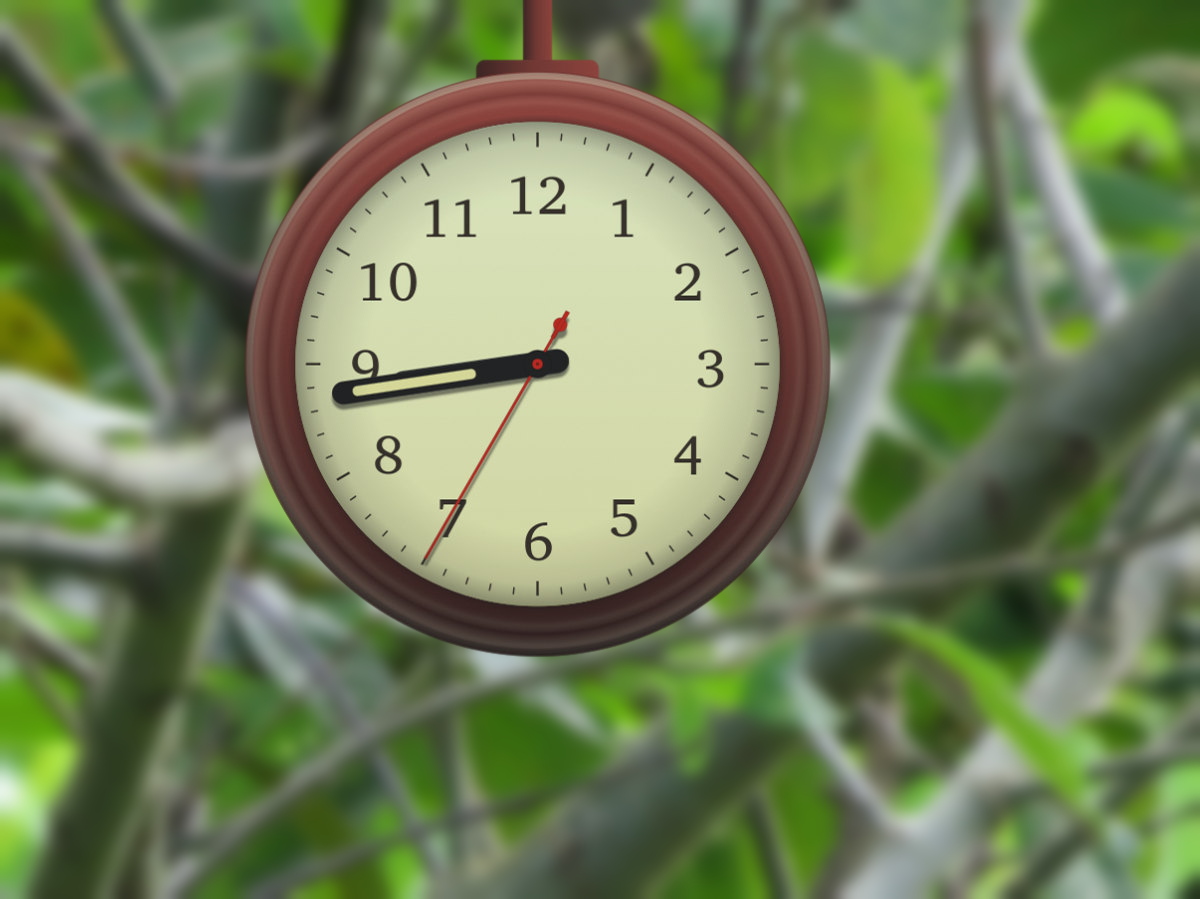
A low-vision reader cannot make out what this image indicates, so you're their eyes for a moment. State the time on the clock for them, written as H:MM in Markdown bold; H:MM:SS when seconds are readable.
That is **8:43:35**
